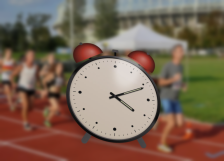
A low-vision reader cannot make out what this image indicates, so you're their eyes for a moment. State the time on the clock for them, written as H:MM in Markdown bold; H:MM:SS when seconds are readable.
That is **4:11**
